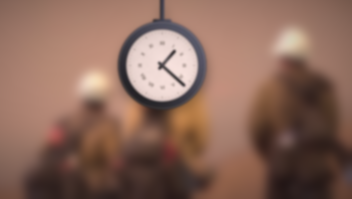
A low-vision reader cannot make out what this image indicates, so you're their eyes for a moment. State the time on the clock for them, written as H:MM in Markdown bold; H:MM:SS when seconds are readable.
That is **1:22**
